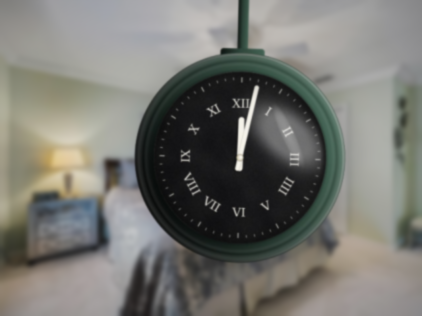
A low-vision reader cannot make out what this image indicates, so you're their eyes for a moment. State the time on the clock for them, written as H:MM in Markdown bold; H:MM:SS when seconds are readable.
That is **12:02**
